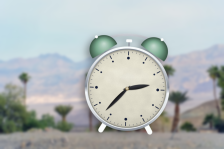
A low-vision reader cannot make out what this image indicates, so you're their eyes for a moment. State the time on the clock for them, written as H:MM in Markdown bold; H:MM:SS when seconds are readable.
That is **2:37**
